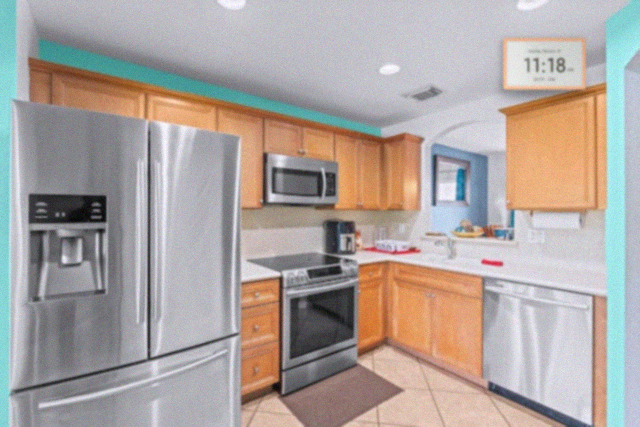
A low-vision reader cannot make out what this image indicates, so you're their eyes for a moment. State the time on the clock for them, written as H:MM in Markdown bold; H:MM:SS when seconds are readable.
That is **11:18**
